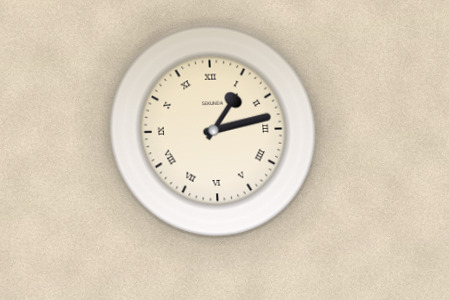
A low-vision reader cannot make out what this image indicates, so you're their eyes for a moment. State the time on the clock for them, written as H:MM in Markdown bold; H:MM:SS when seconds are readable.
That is **1:13**
